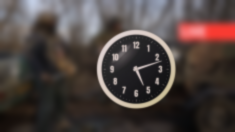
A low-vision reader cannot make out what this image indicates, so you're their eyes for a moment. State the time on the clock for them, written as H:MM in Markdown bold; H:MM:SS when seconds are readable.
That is **5:12**
